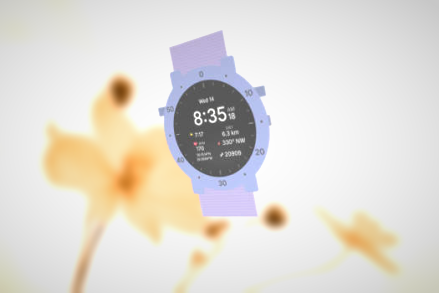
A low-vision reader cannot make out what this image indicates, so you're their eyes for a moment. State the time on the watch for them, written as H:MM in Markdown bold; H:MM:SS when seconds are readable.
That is **8:35**
